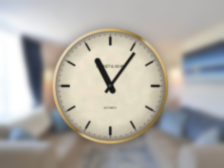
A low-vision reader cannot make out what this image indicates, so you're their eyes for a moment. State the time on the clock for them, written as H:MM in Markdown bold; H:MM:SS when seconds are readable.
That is **11:06**
